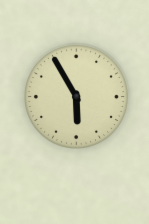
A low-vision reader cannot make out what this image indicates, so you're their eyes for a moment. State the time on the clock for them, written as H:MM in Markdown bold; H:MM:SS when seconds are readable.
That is **5:55**
